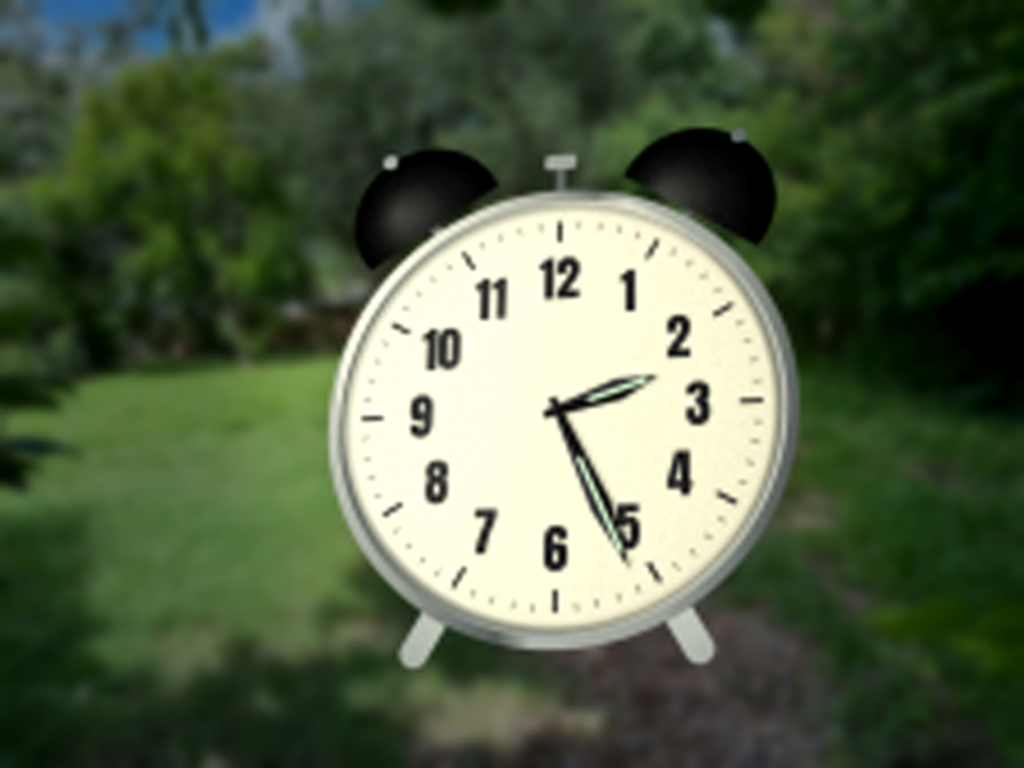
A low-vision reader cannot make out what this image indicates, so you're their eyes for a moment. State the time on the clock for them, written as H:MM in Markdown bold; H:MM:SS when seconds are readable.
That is **2:26**
